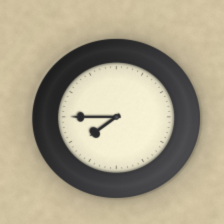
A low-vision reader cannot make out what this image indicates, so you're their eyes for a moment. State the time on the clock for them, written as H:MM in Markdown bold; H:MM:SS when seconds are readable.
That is **7:45**
